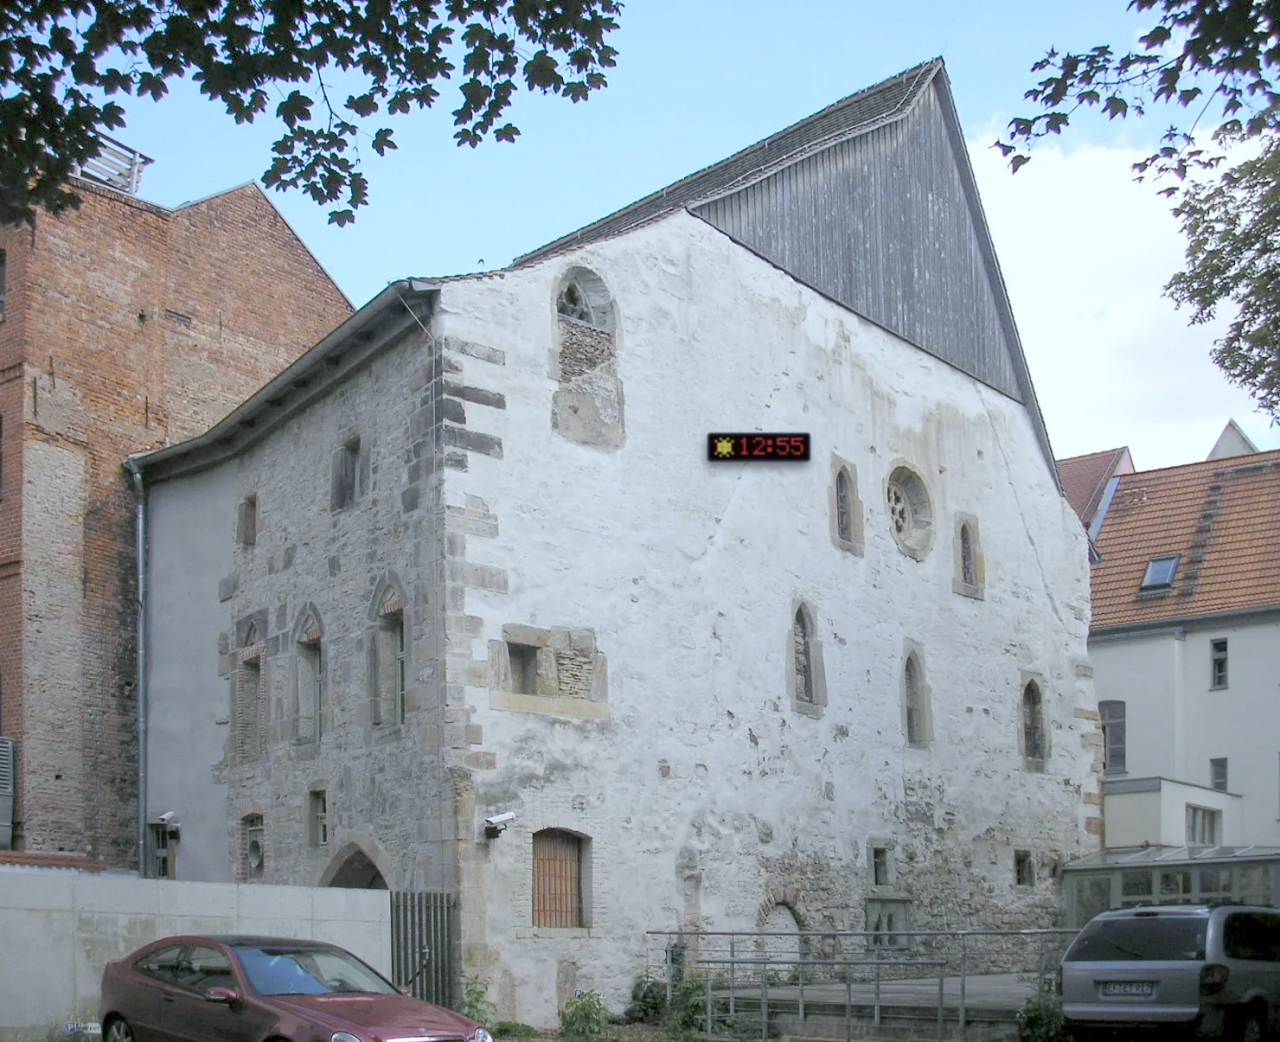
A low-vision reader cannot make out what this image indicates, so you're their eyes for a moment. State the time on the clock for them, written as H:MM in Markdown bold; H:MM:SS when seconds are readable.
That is **12:55**
